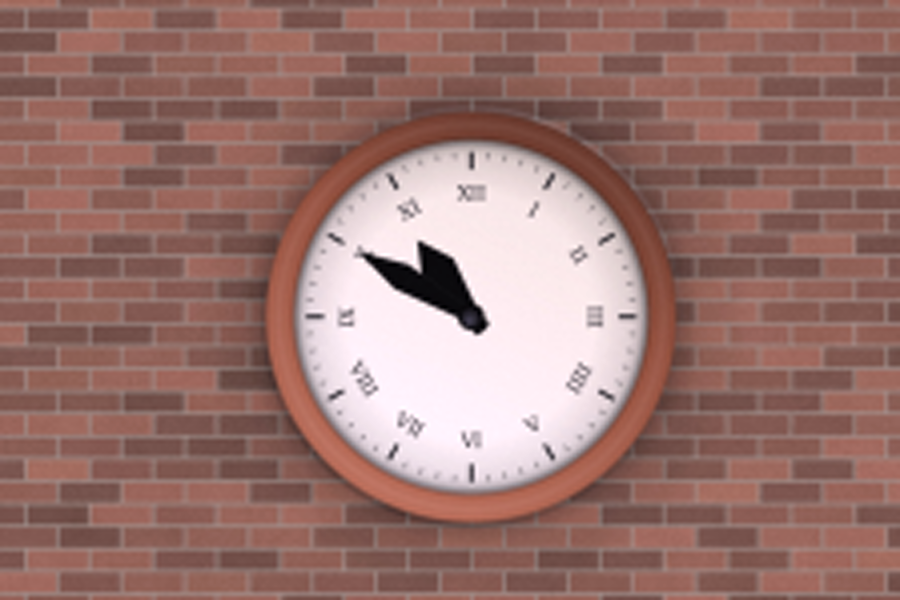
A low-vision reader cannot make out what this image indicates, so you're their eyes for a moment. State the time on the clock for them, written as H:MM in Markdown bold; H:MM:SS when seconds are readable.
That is **10:50**
